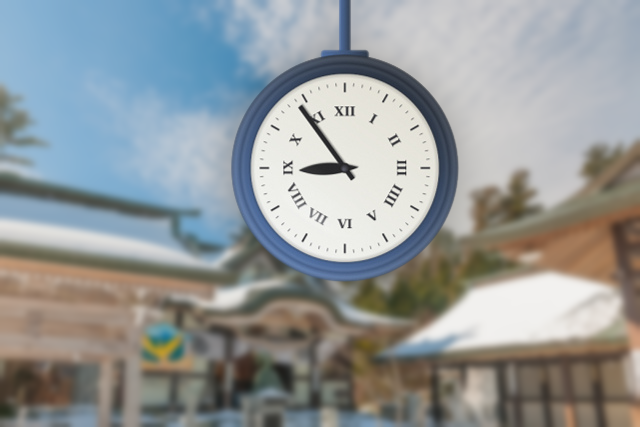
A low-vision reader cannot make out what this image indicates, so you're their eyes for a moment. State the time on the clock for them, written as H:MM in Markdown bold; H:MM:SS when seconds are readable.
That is **8:54**
